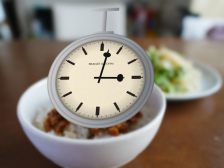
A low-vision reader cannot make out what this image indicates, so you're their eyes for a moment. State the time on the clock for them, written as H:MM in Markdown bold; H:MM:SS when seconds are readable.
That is **3:02**
